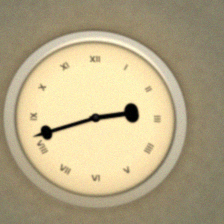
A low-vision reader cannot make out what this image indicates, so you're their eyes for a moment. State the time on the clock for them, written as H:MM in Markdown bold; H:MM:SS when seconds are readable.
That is **2:42**
